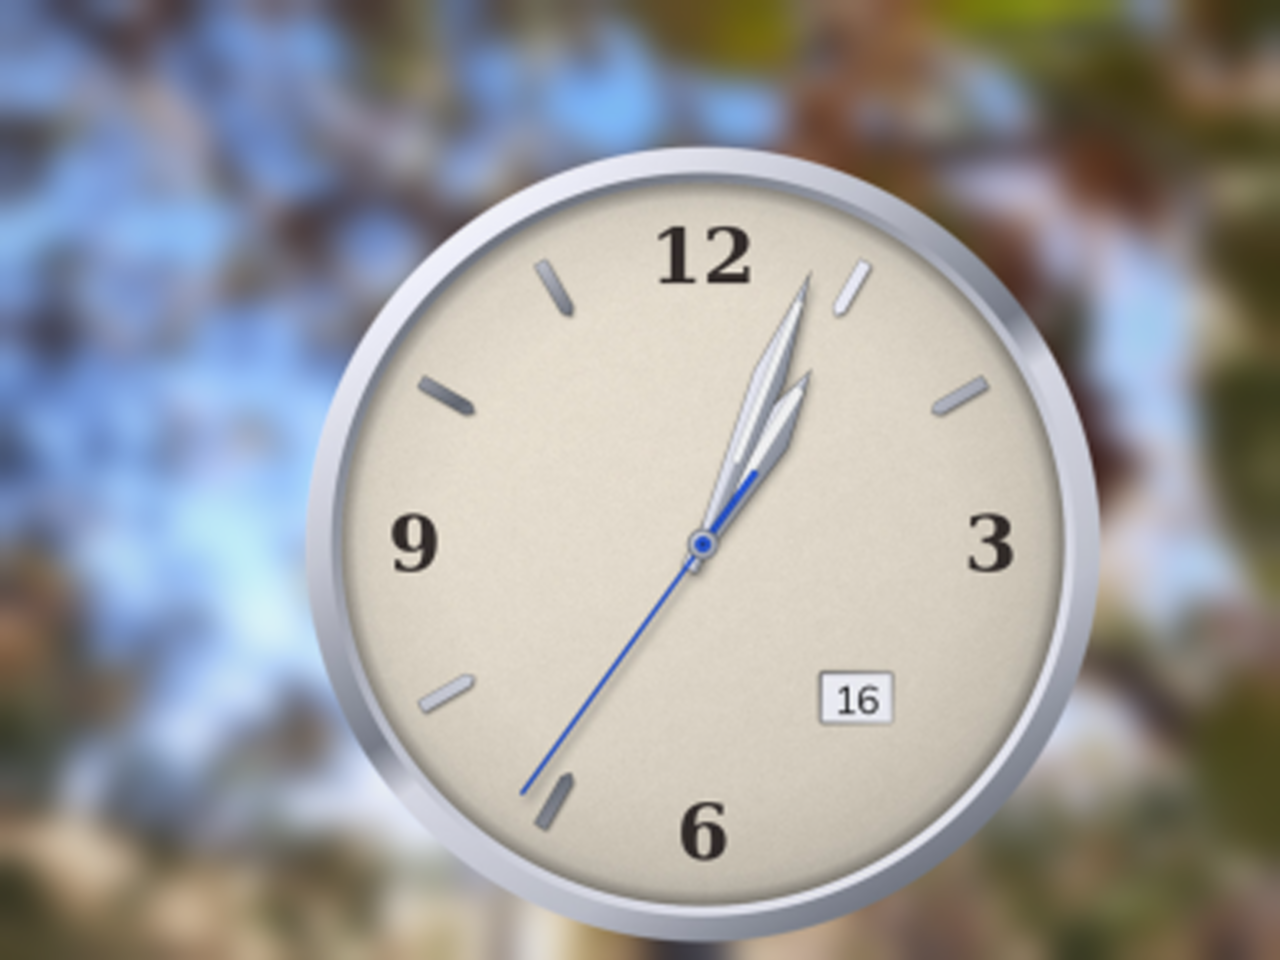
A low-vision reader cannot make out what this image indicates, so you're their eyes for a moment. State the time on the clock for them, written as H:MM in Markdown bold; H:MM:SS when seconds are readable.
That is **1:03:36**
